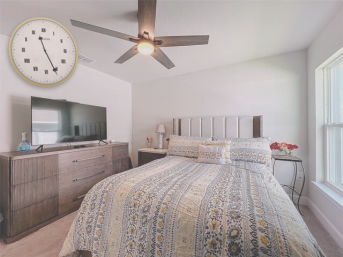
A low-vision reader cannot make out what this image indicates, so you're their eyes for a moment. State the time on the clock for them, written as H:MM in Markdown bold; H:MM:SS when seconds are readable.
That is **11:26**
